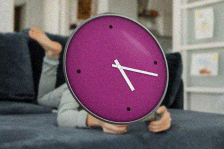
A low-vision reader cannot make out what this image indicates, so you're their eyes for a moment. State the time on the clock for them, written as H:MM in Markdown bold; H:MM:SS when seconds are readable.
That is **5:18**
